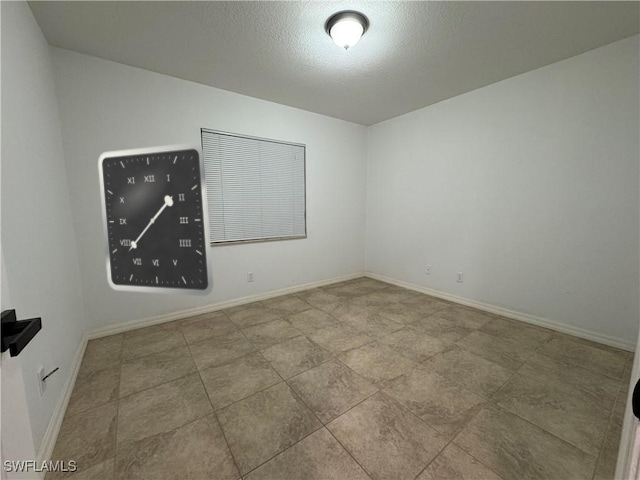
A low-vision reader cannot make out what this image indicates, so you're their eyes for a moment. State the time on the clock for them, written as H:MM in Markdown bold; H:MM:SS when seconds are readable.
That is **1:38**
